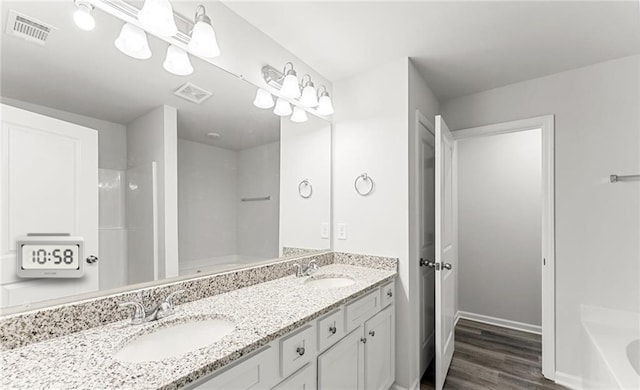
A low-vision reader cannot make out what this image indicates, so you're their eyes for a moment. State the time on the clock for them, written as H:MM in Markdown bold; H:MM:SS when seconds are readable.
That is **10:58**
